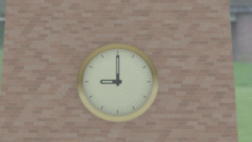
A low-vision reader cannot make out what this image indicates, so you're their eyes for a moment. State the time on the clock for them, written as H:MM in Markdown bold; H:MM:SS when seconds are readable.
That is **9:00**
